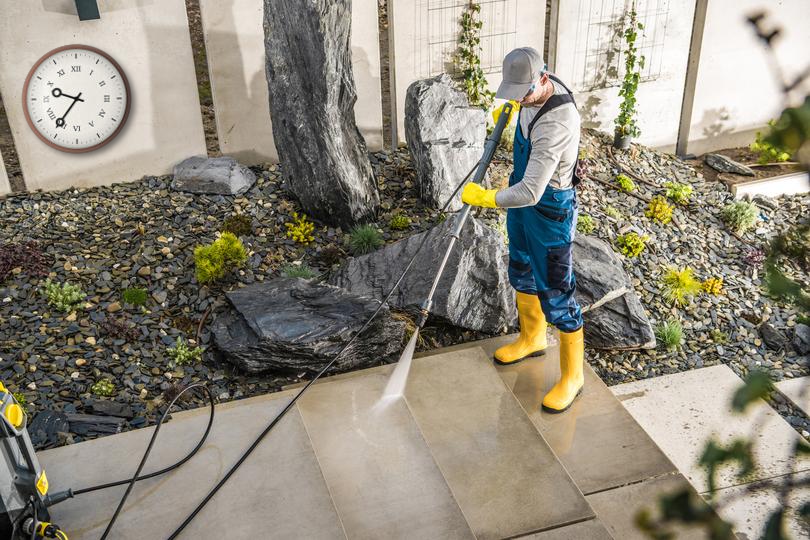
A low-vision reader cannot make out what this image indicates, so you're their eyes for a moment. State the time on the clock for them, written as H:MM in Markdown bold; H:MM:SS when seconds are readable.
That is **9:36**
